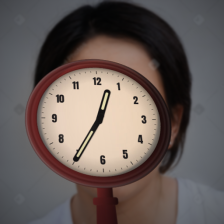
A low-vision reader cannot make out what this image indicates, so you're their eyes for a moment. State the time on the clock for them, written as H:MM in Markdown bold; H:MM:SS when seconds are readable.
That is **12:35**
